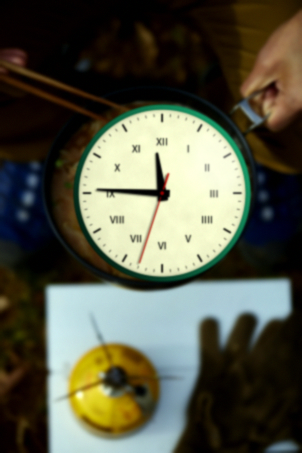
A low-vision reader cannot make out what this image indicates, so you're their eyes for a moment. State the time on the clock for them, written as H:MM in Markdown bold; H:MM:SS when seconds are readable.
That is **11:45:33**
